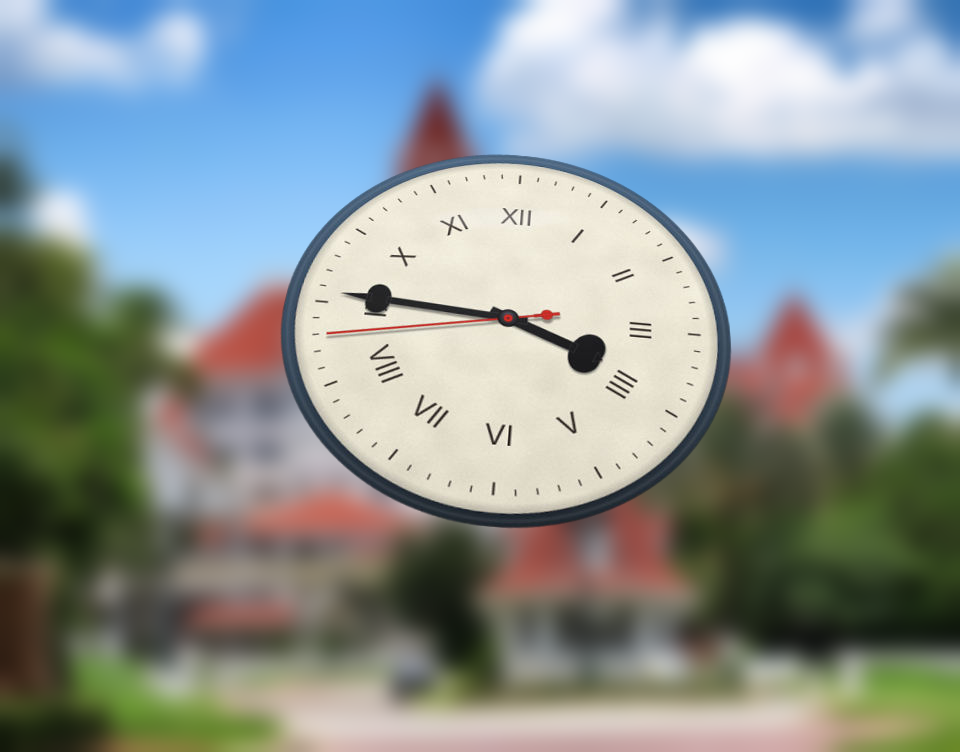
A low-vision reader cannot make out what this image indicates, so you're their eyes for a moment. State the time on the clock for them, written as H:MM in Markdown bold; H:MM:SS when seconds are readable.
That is **3:45:43**
